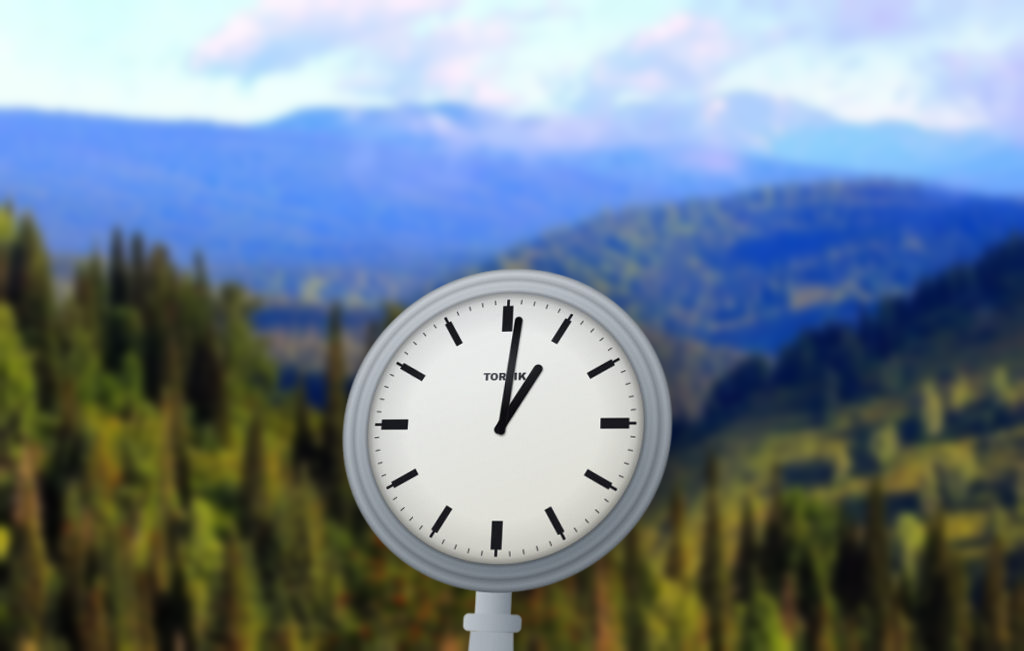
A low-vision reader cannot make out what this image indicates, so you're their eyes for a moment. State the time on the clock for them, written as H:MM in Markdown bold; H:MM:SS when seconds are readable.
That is **1:01**
